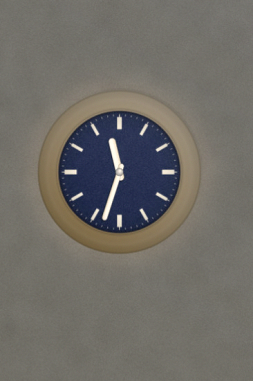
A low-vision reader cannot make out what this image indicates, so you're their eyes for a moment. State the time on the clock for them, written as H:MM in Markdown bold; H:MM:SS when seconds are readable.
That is **11:33**
